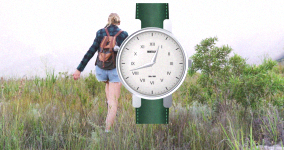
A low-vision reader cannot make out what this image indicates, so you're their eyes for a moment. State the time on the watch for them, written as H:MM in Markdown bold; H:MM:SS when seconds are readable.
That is **12:42**
